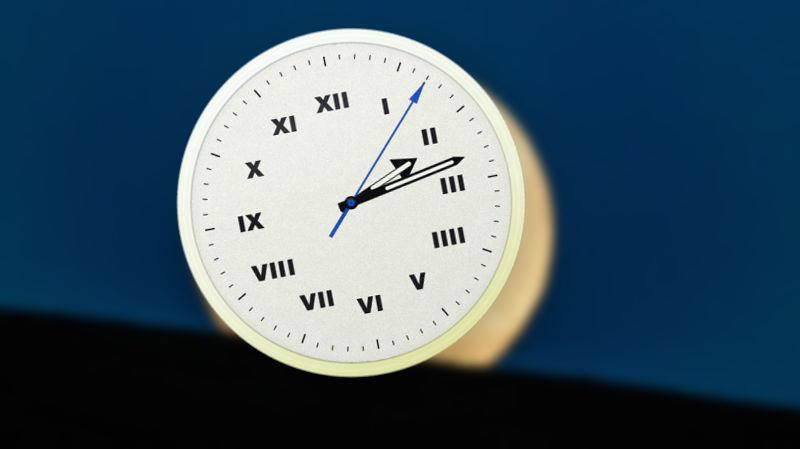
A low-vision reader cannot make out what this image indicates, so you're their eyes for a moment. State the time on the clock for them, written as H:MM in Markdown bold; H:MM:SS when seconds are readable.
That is **2:13:07**
